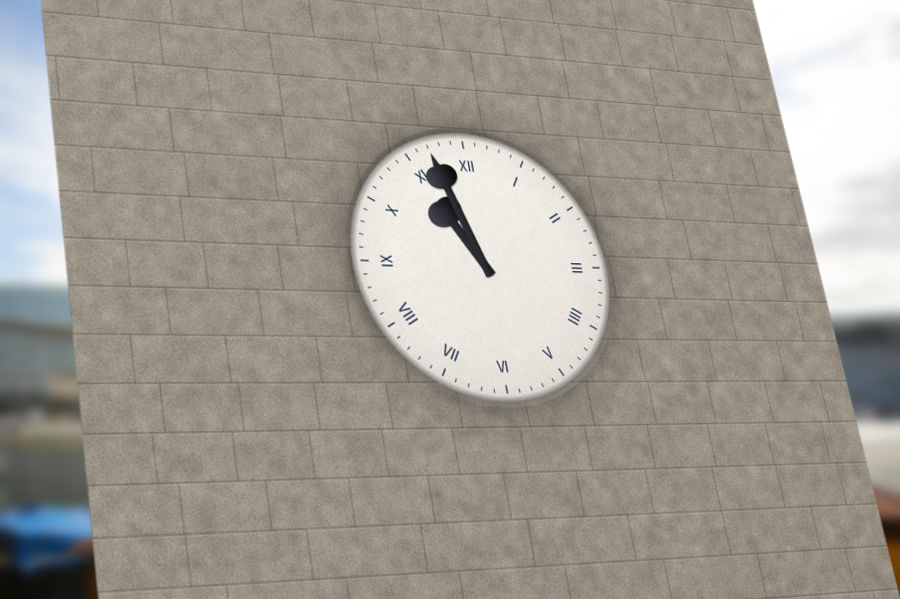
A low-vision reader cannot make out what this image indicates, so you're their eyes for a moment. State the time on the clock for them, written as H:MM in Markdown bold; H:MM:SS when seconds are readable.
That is **10:57**
